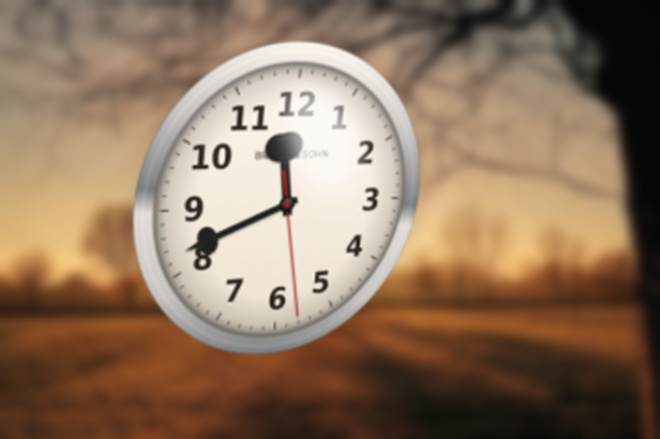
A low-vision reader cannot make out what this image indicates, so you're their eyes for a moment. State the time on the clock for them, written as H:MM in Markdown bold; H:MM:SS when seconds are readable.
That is **11:41:28**
